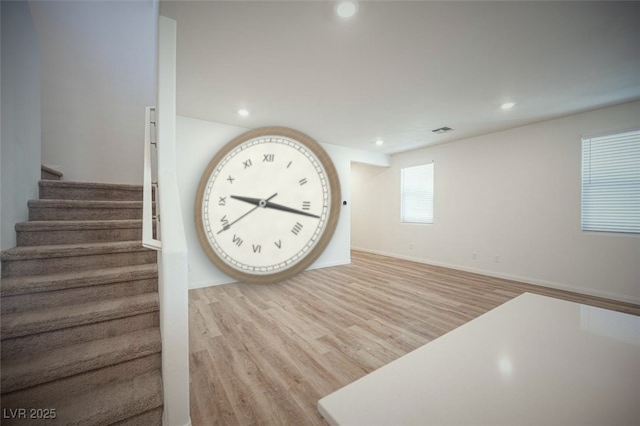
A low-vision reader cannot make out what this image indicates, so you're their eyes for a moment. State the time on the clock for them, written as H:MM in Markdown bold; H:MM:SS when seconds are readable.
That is **9:16:39**
